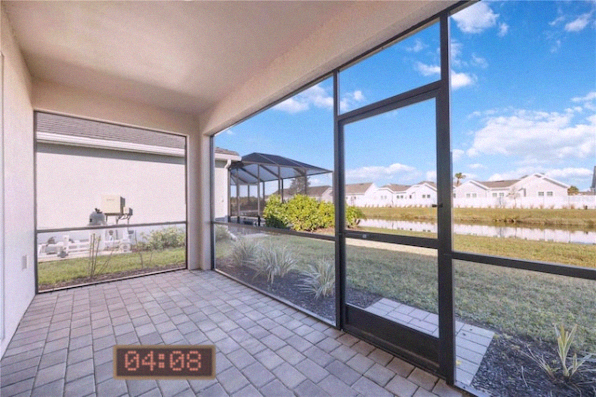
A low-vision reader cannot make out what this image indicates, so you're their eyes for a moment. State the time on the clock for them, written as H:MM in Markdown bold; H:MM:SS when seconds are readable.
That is **4:08**
